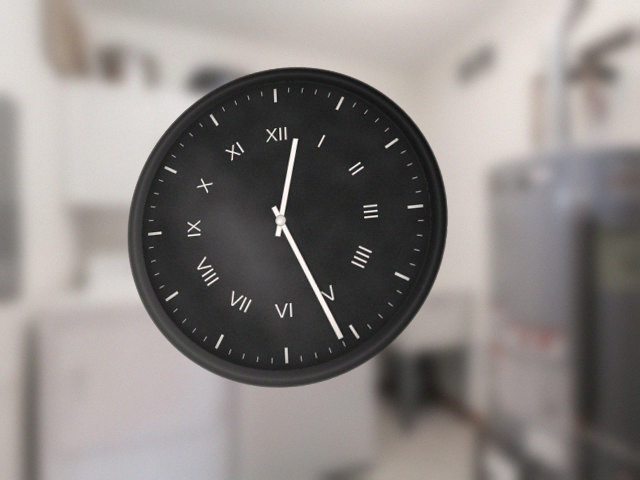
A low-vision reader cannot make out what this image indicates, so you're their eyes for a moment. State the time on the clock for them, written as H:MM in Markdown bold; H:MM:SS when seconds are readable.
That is **12:26**
